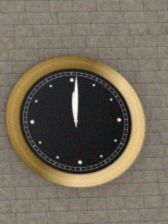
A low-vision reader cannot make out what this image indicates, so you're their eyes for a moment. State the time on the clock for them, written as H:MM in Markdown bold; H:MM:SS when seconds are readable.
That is **12:01**
